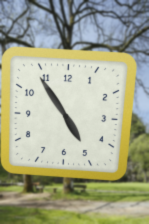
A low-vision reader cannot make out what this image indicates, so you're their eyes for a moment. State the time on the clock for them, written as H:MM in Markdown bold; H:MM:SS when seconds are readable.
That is **4:54**
